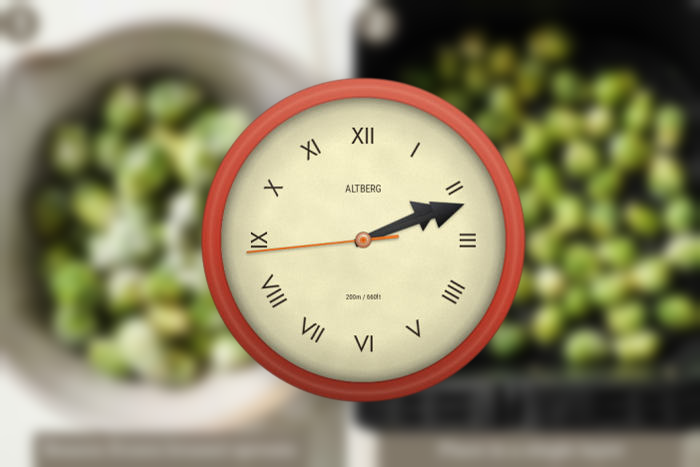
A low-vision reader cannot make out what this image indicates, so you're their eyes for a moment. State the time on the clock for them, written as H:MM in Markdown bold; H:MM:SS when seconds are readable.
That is **2:11:44**
